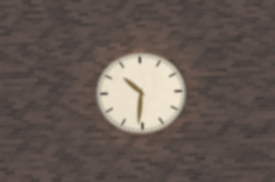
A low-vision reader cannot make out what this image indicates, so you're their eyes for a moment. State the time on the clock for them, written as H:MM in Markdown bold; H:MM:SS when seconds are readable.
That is **10:31**
